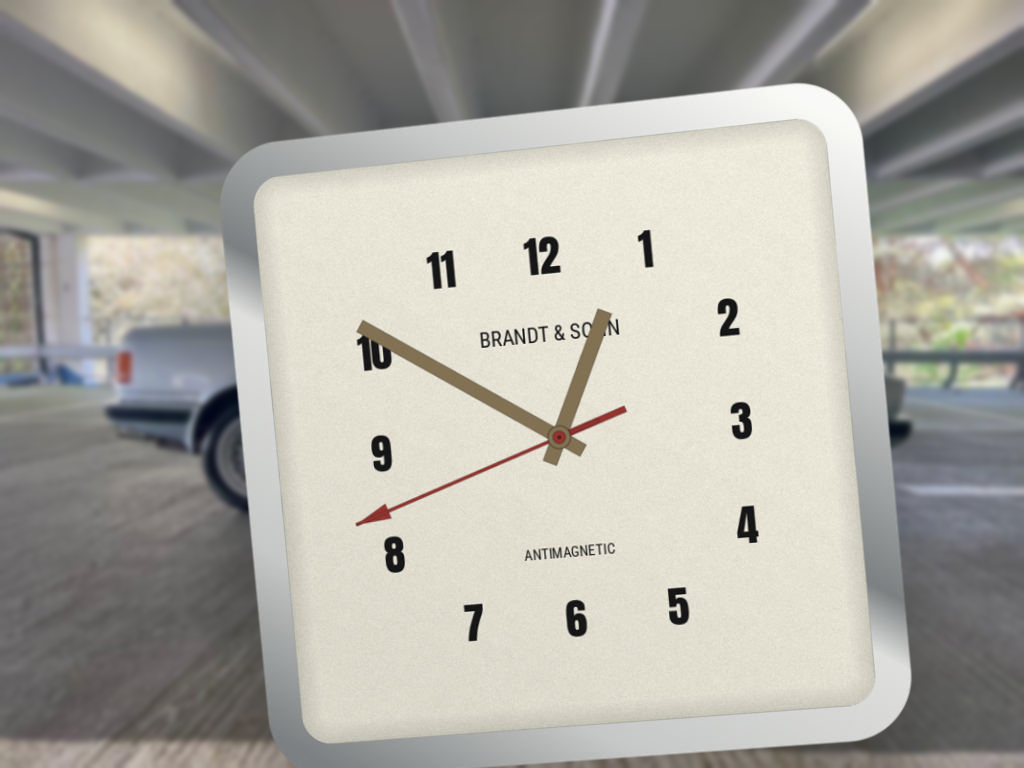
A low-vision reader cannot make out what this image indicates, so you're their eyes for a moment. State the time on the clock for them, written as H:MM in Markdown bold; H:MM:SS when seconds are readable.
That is **12:50:42**
